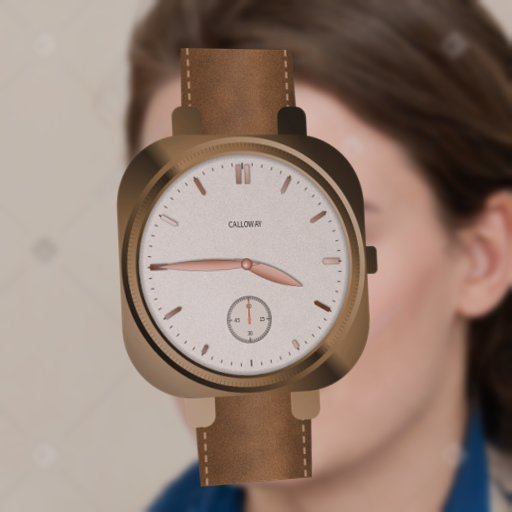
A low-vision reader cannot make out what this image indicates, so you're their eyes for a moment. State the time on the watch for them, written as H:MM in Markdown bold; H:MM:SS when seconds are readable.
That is **3:45**
